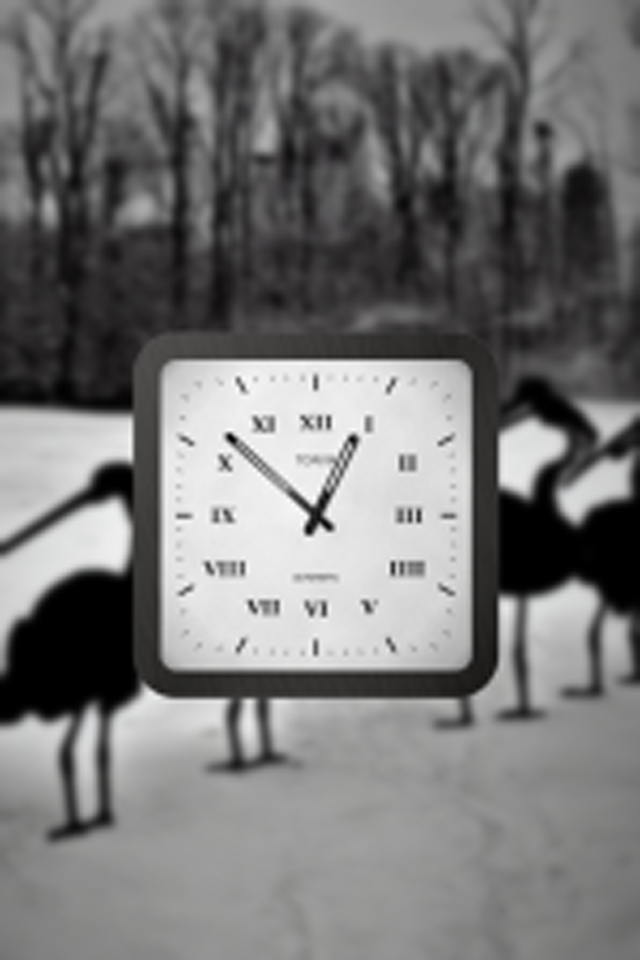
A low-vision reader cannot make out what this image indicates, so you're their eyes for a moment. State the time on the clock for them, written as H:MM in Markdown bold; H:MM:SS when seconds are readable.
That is **12:52**
